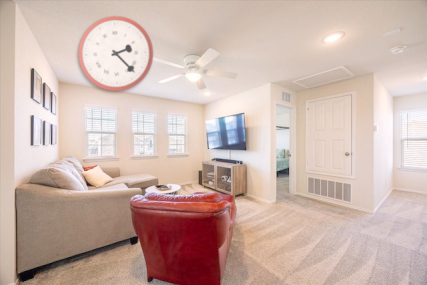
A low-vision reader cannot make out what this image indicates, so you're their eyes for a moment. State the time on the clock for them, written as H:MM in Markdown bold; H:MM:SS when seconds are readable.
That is **2:23**
